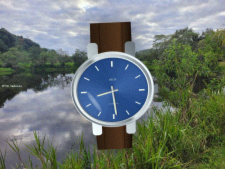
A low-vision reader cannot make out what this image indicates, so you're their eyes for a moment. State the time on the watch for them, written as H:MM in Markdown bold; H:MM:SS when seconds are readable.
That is **8:29**
